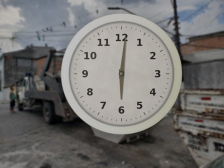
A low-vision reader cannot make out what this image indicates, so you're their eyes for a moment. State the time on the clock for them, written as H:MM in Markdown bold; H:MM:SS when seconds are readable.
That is **6:01**
